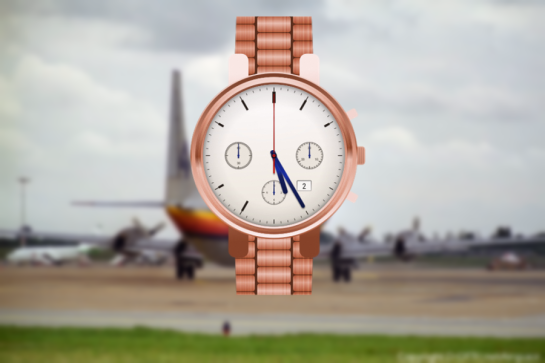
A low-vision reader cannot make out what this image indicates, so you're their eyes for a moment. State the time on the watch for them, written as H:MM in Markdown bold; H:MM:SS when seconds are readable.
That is **5:25**
